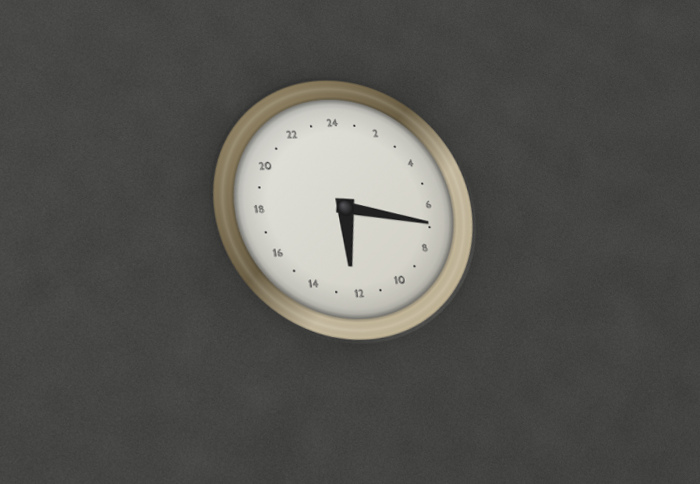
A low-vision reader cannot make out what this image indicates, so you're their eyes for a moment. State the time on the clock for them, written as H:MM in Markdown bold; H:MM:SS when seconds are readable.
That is **12:17**
